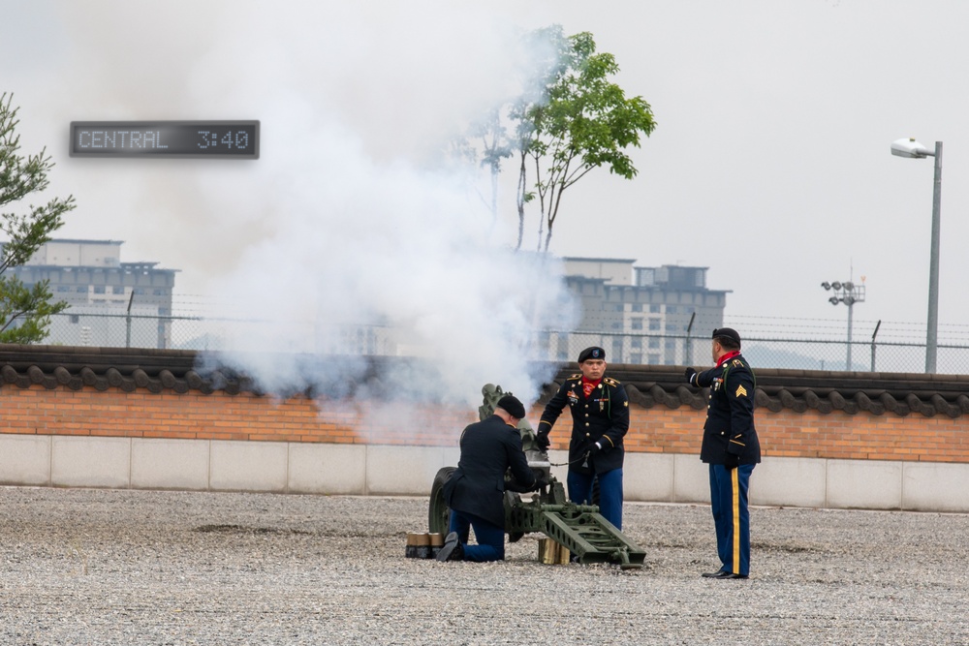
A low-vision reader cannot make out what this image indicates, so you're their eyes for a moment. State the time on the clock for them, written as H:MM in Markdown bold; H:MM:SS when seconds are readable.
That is **3:40**
